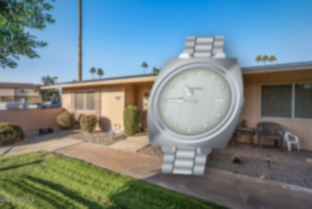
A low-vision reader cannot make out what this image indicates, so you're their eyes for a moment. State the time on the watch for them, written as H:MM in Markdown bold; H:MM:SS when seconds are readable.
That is **10:45**
